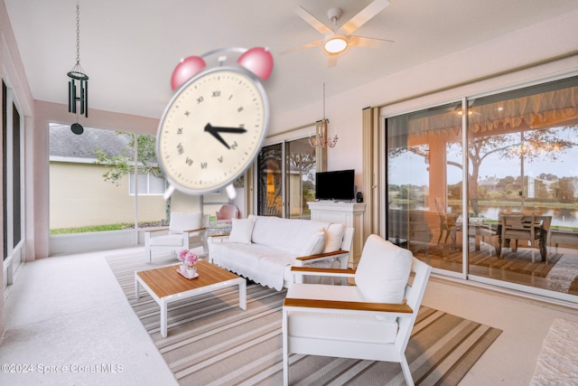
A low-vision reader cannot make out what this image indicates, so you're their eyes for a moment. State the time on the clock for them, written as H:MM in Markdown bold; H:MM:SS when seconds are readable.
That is **4:16**
